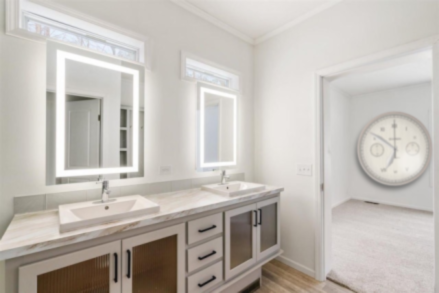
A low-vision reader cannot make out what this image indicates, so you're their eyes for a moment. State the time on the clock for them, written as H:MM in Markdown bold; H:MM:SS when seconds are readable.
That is **6:51**
